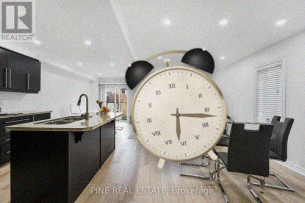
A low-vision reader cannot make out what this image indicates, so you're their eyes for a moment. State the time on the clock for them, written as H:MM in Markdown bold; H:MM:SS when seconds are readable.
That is **6:17**
